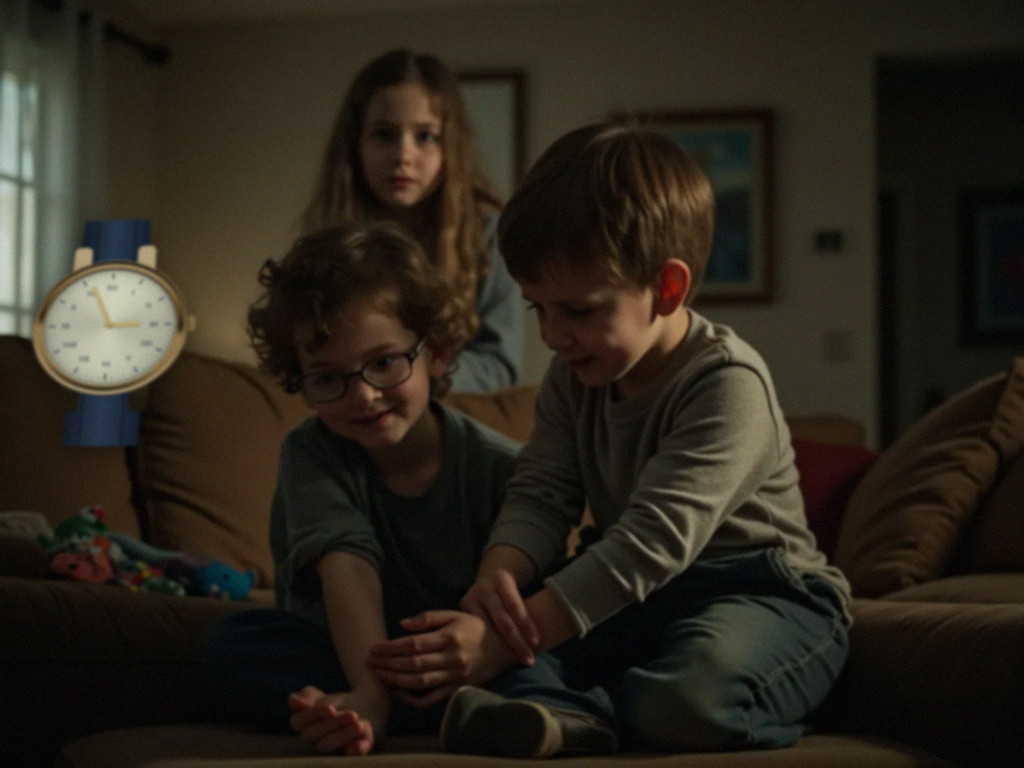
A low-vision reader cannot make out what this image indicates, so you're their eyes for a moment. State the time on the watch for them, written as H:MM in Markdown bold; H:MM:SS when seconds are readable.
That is **2:56**
